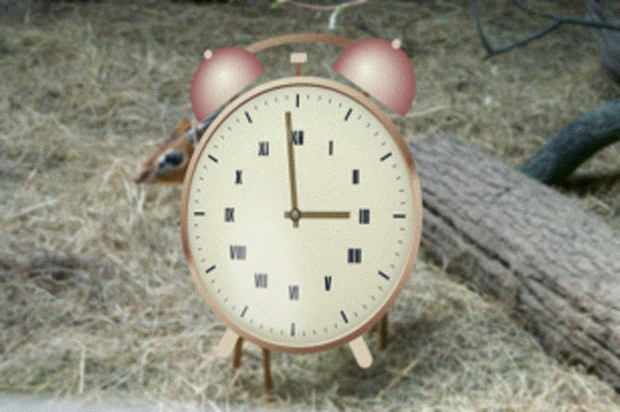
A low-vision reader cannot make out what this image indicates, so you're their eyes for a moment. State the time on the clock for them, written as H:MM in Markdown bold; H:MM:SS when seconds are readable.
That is **2:59**
